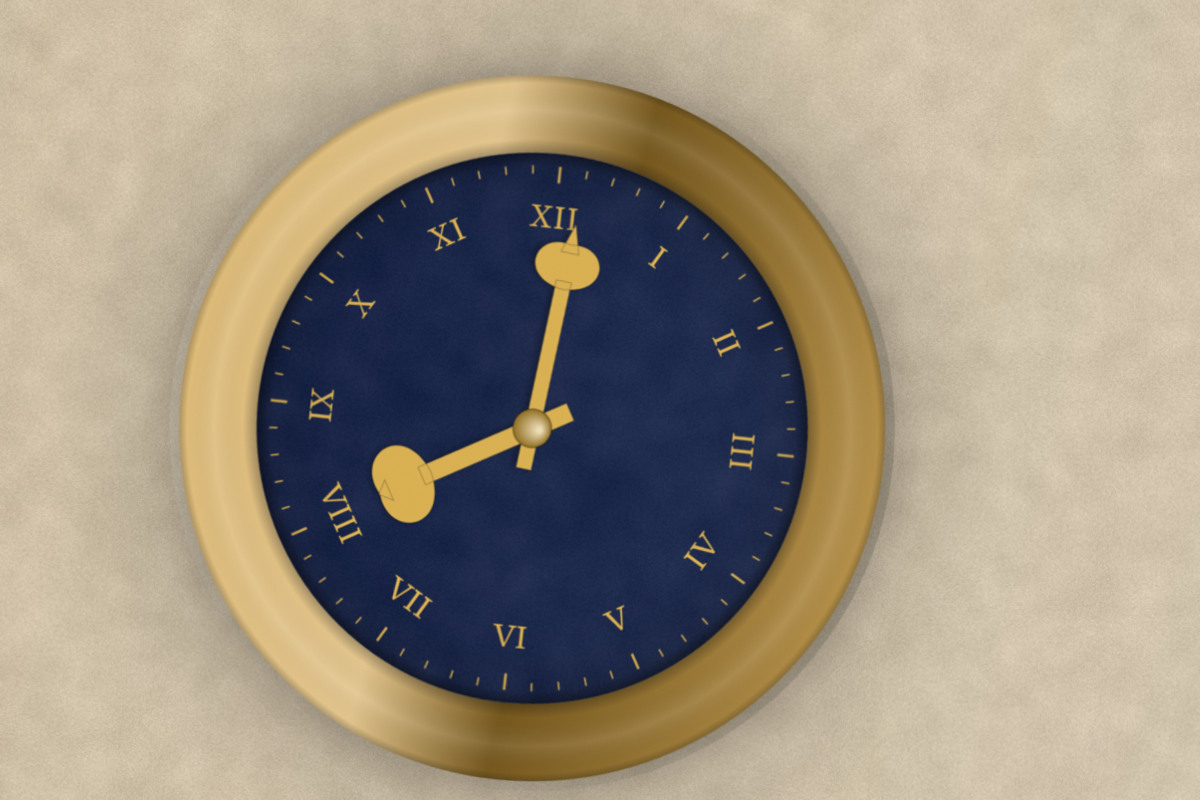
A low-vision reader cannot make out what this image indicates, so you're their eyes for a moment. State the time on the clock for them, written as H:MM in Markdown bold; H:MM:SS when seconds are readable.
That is **8:01**
